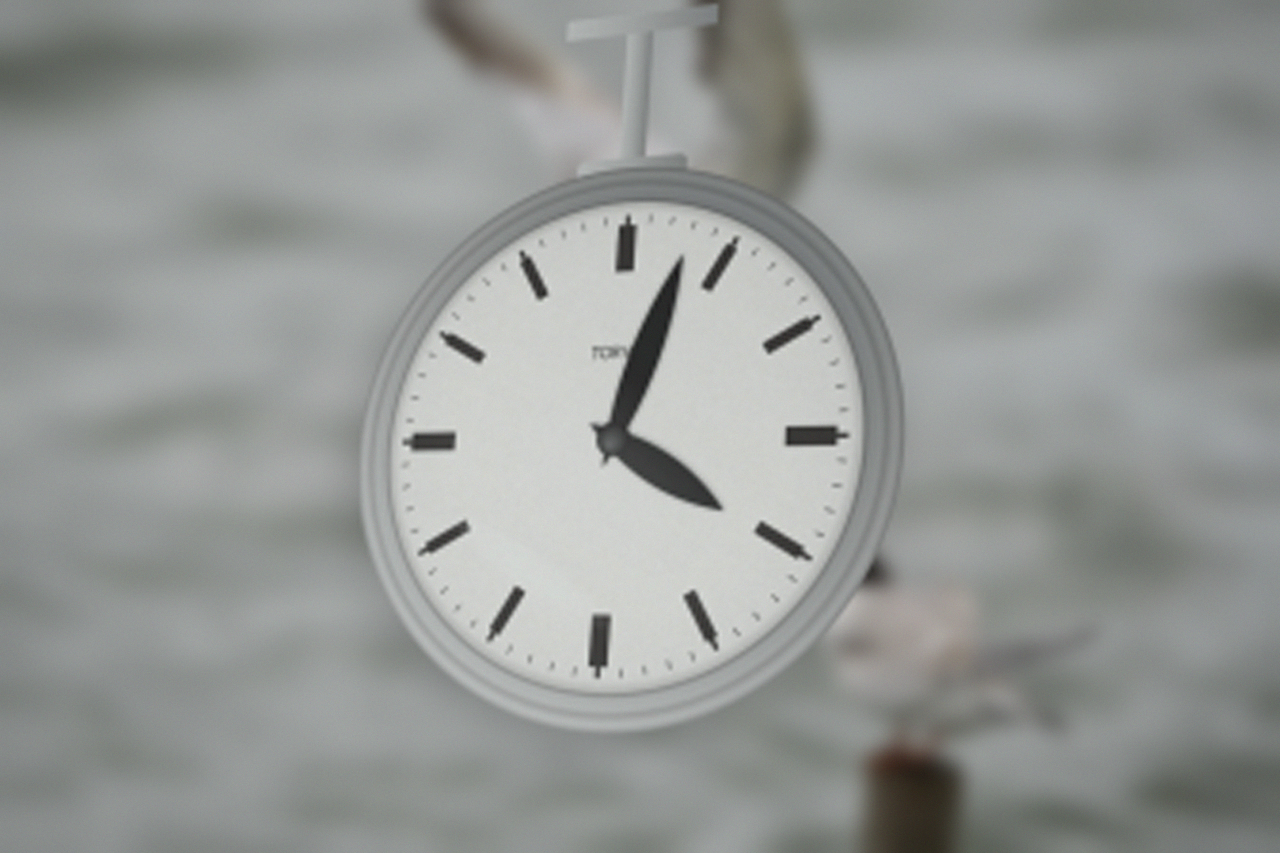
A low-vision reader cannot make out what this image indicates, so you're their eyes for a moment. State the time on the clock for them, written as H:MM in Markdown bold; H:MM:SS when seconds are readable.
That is **4:03**
